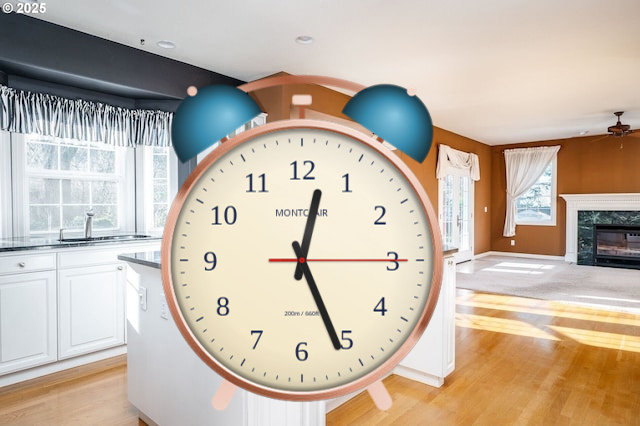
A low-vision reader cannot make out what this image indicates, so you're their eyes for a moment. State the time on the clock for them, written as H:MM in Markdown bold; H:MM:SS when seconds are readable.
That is **12:26:15**
